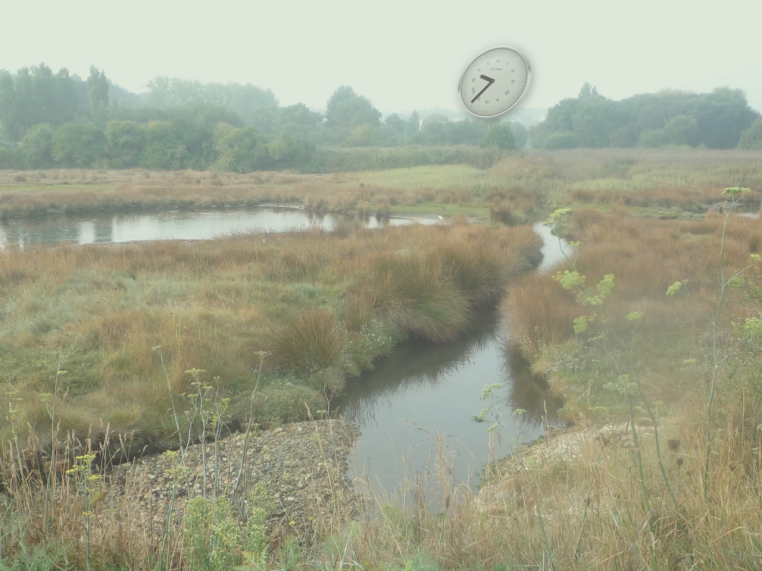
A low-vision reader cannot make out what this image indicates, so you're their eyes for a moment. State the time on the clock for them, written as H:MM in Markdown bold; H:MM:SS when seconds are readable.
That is **9:36**
